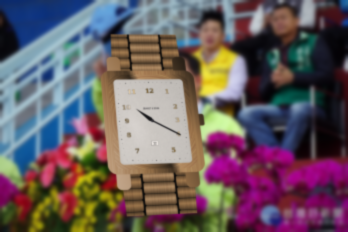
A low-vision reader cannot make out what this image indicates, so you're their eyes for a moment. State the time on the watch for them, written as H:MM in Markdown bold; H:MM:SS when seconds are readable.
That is **10:20**
